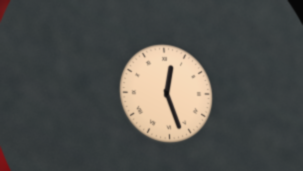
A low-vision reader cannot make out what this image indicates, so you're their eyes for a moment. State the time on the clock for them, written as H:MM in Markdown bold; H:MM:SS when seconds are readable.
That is **12:27**
